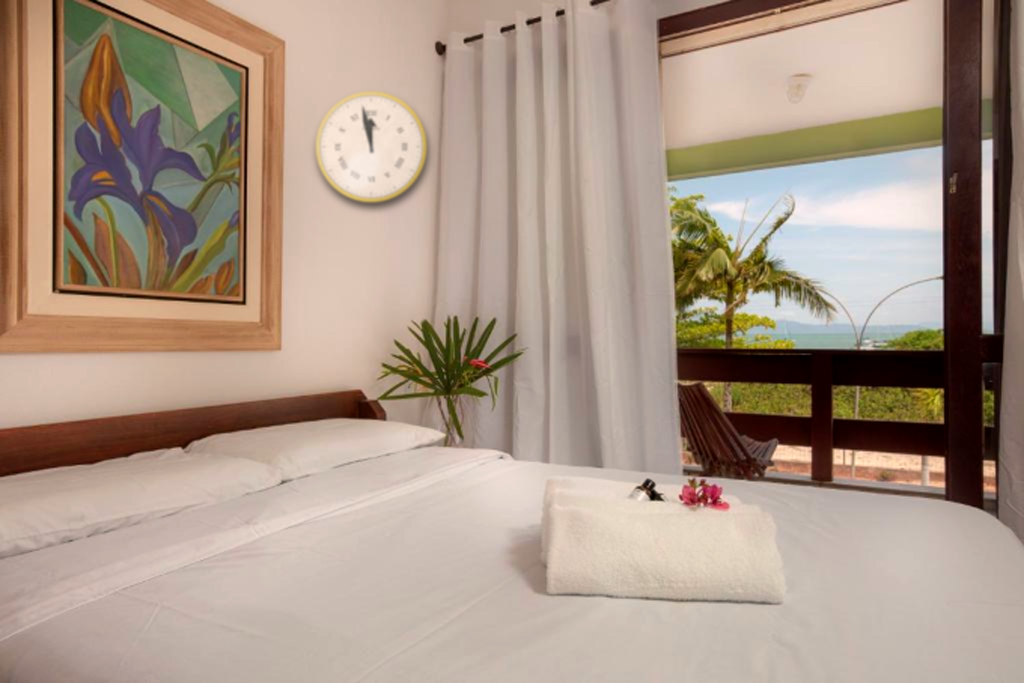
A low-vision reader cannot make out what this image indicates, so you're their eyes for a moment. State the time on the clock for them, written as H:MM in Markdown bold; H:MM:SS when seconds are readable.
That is **11:58**
